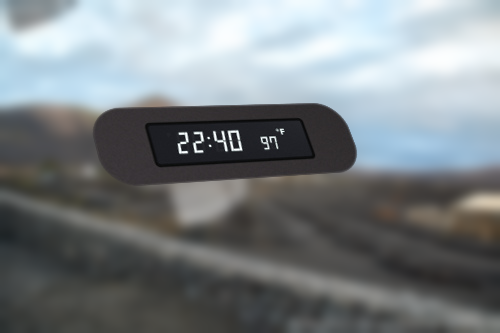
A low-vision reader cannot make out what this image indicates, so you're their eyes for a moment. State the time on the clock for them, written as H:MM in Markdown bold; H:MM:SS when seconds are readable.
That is **22:40**
